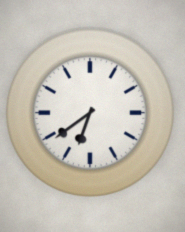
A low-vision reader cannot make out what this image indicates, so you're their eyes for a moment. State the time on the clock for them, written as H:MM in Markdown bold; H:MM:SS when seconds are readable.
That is **6:39**
